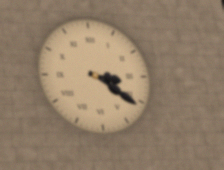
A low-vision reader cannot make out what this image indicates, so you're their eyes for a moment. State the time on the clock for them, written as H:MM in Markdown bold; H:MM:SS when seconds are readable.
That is **3:21**
